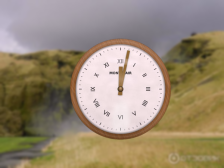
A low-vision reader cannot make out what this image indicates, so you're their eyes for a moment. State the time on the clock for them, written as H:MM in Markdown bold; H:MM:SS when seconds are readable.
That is **12:02**
